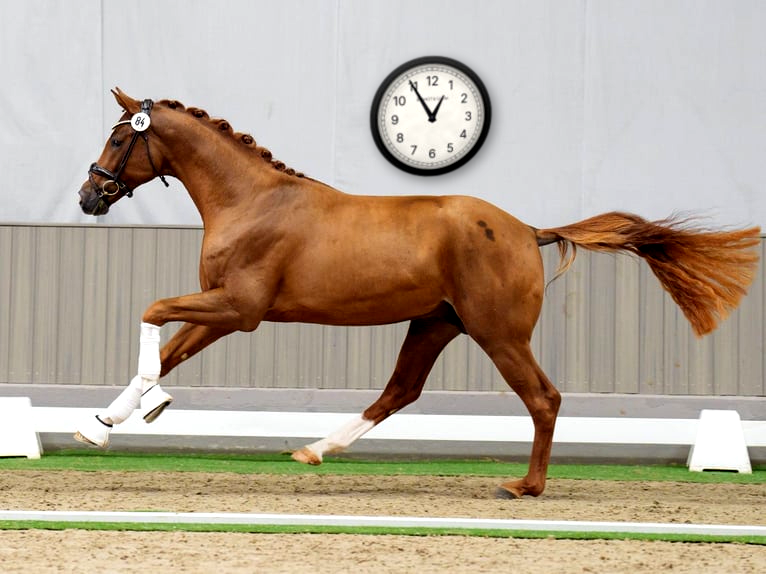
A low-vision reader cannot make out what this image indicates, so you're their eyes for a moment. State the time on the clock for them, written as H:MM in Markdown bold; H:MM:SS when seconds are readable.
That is **12:55**
